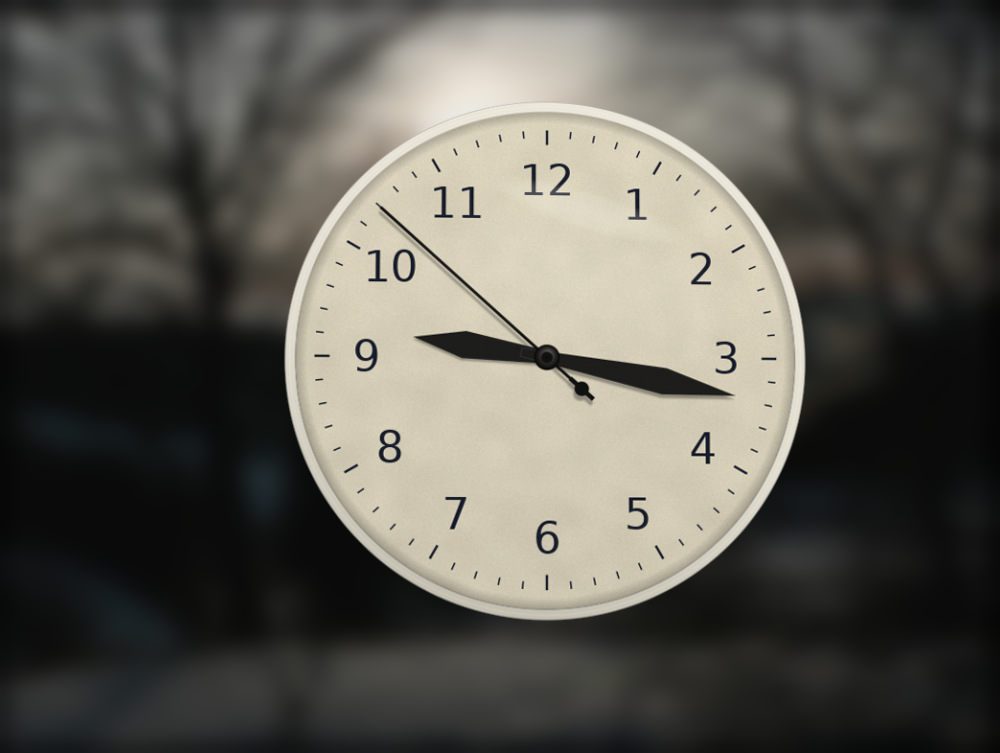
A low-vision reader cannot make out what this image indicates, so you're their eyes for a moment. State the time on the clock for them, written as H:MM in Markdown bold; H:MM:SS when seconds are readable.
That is **9:16:52**
